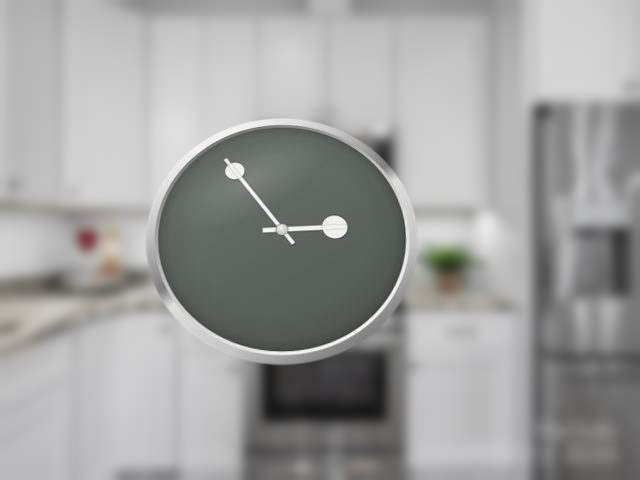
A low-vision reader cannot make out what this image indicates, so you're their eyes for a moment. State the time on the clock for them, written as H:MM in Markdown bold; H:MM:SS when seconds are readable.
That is **2:54**
